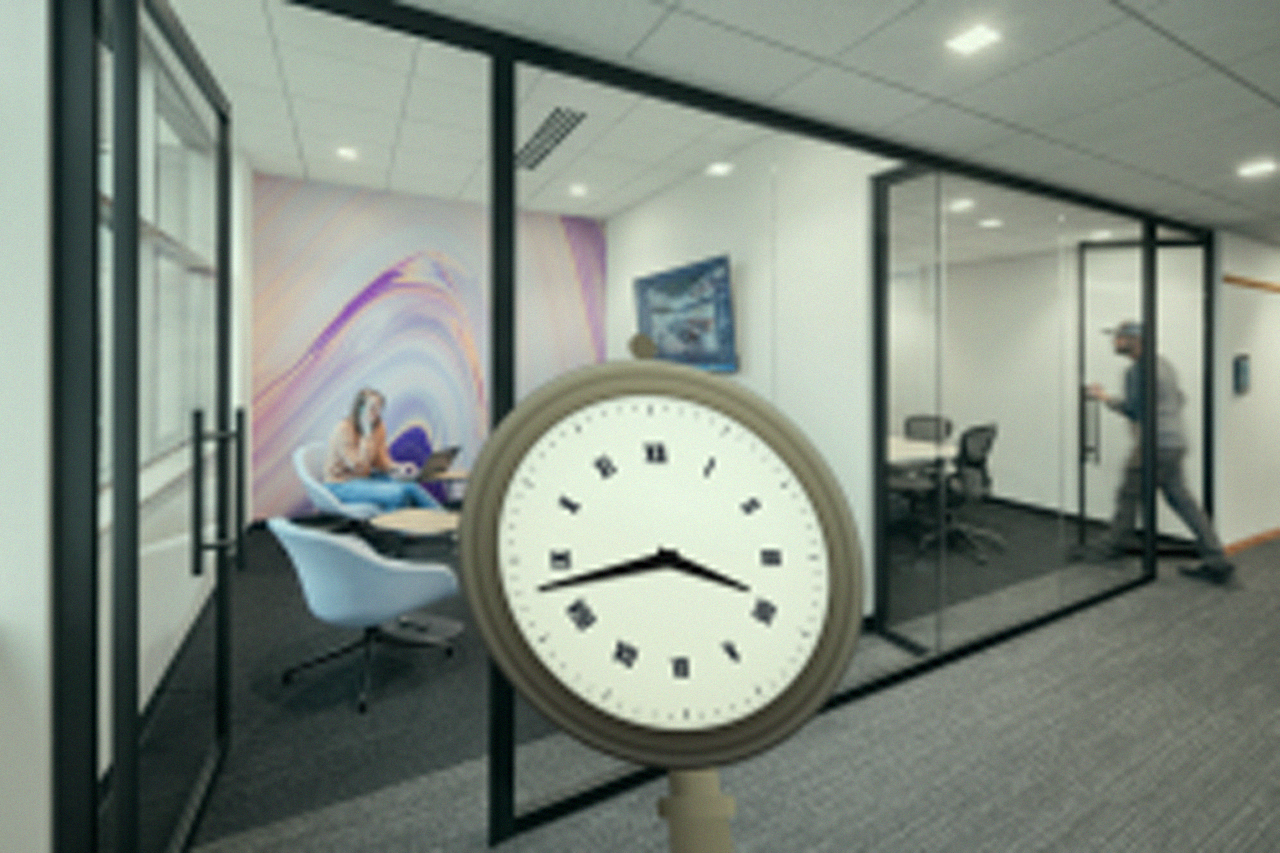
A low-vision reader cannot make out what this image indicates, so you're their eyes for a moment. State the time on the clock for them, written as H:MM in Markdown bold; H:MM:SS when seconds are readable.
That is **3:43**
